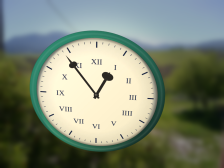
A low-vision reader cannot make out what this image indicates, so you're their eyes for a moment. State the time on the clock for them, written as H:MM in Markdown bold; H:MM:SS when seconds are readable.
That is **12:54**
